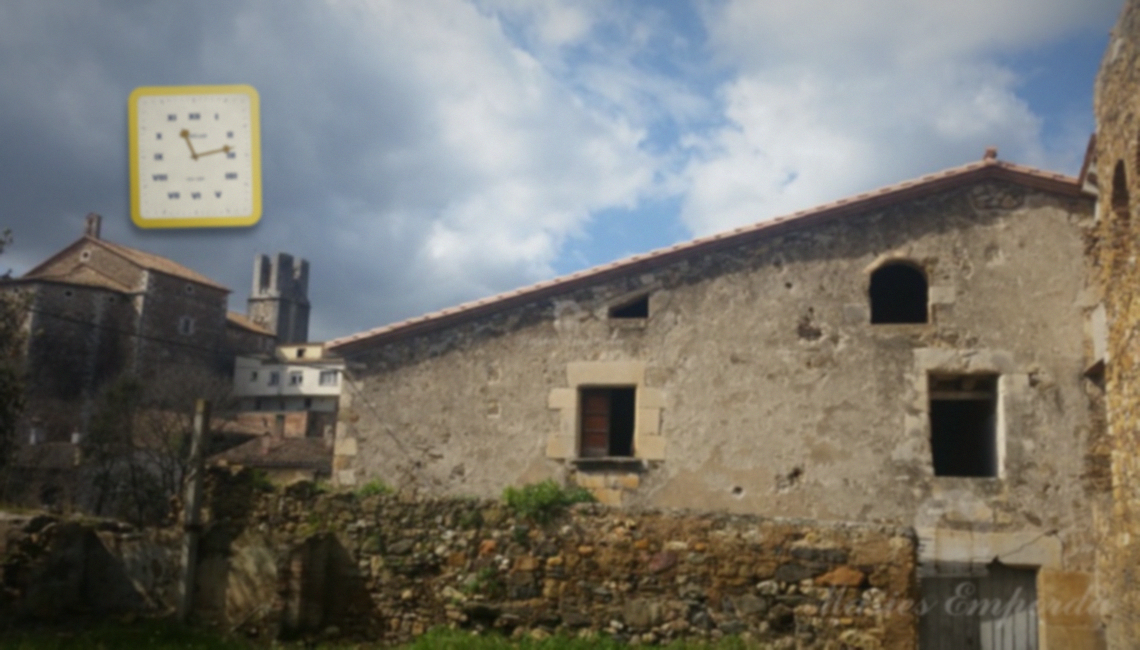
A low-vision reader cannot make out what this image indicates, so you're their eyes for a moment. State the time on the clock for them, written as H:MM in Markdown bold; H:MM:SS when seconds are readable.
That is **11:13**
